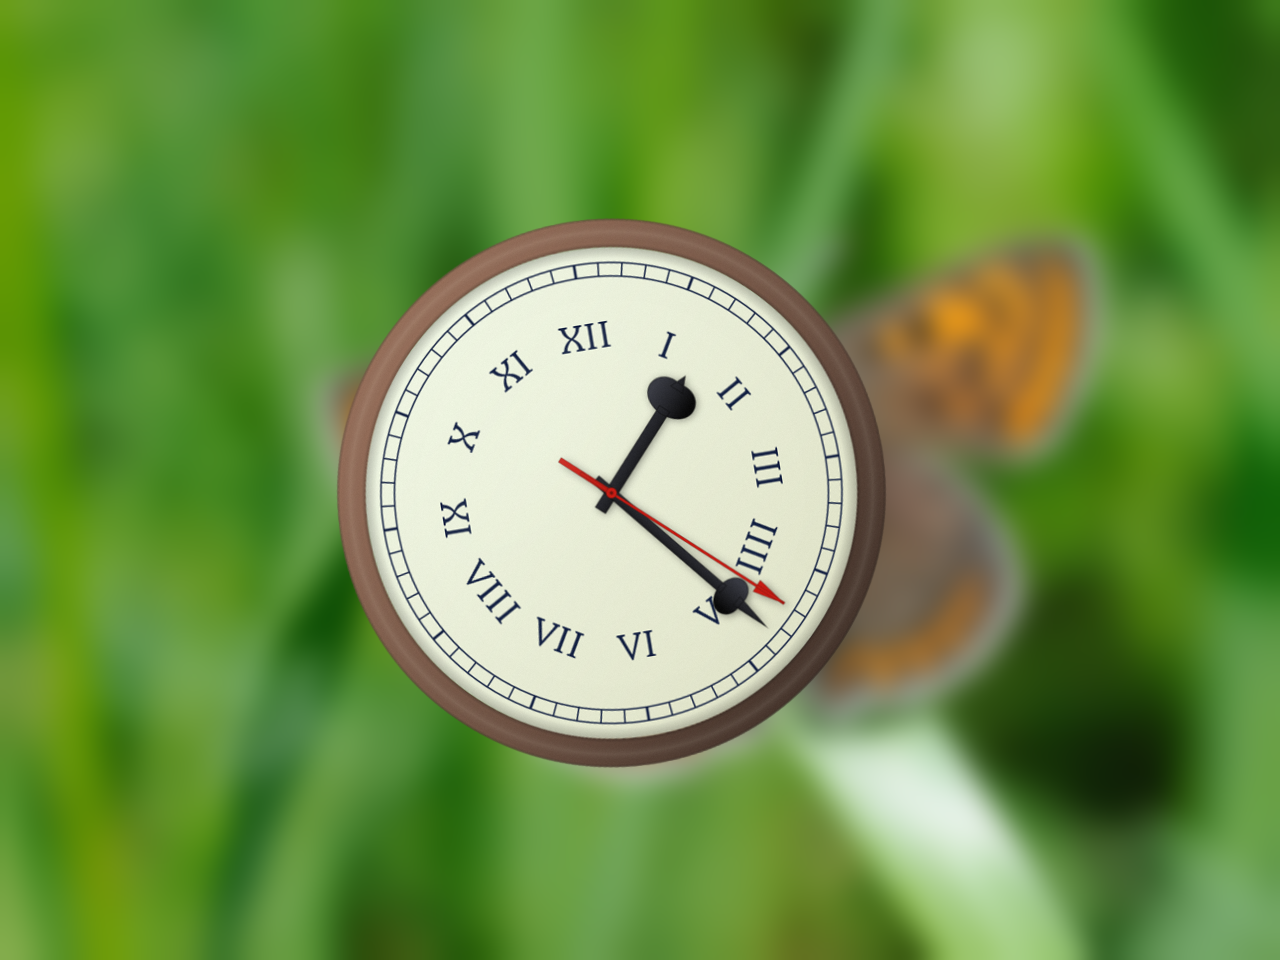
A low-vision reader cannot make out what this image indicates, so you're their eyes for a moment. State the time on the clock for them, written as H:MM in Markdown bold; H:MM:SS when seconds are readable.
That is **1:23:22**
